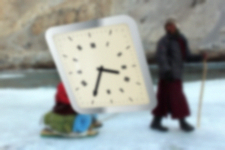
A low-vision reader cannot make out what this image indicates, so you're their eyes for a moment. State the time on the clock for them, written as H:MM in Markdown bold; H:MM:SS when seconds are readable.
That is **3:35**
